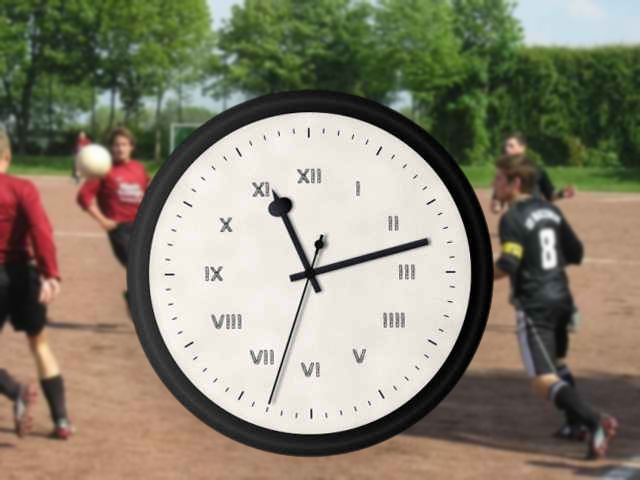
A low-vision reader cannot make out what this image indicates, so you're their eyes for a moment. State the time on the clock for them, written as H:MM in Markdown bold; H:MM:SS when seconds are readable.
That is **11:12:33**
